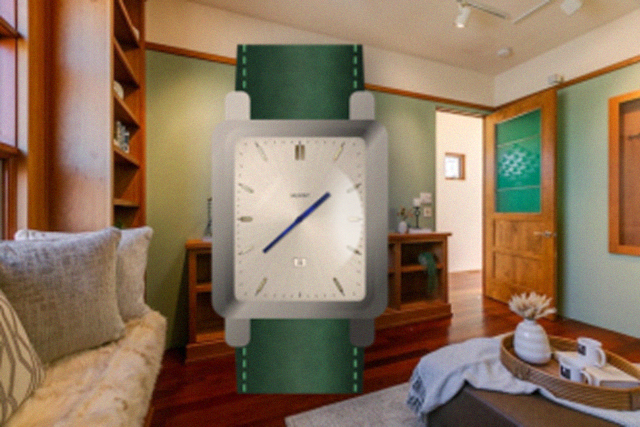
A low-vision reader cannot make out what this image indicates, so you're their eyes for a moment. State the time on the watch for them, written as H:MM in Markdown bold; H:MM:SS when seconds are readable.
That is **1:38**
